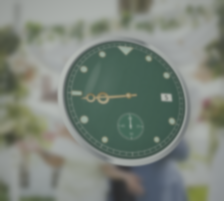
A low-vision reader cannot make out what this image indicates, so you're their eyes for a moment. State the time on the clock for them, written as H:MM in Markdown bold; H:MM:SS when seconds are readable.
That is **8:44**
